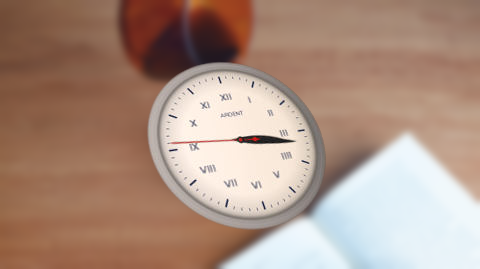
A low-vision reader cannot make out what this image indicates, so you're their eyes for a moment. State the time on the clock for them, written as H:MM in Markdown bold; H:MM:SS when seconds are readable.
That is **3:16:46**
